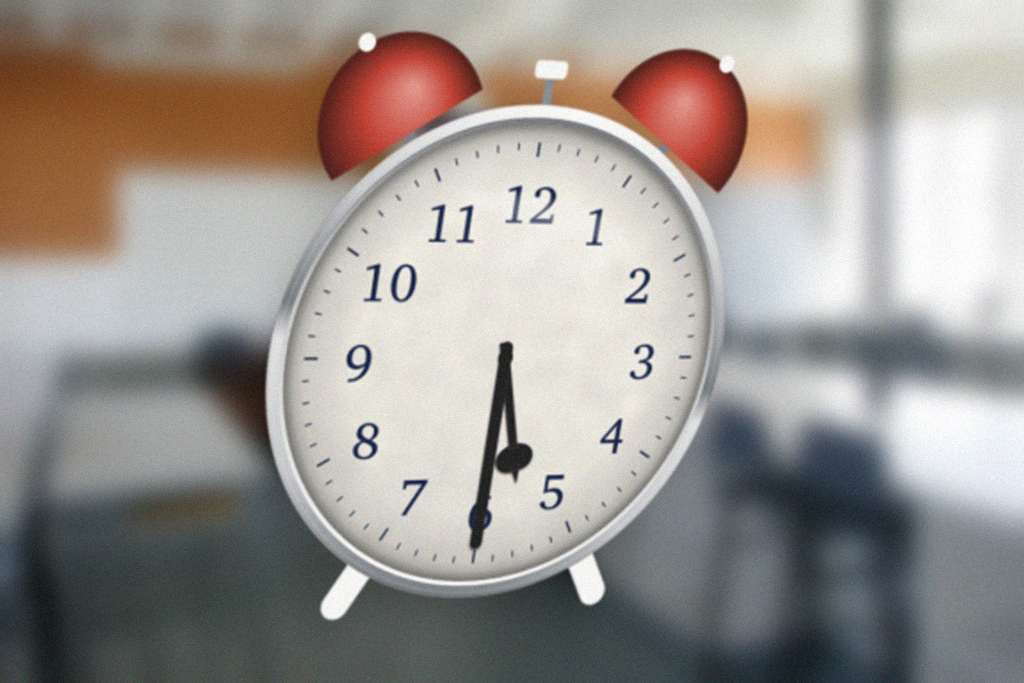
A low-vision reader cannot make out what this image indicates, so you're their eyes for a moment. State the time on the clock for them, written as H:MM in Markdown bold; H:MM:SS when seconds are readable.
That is **5:30**
